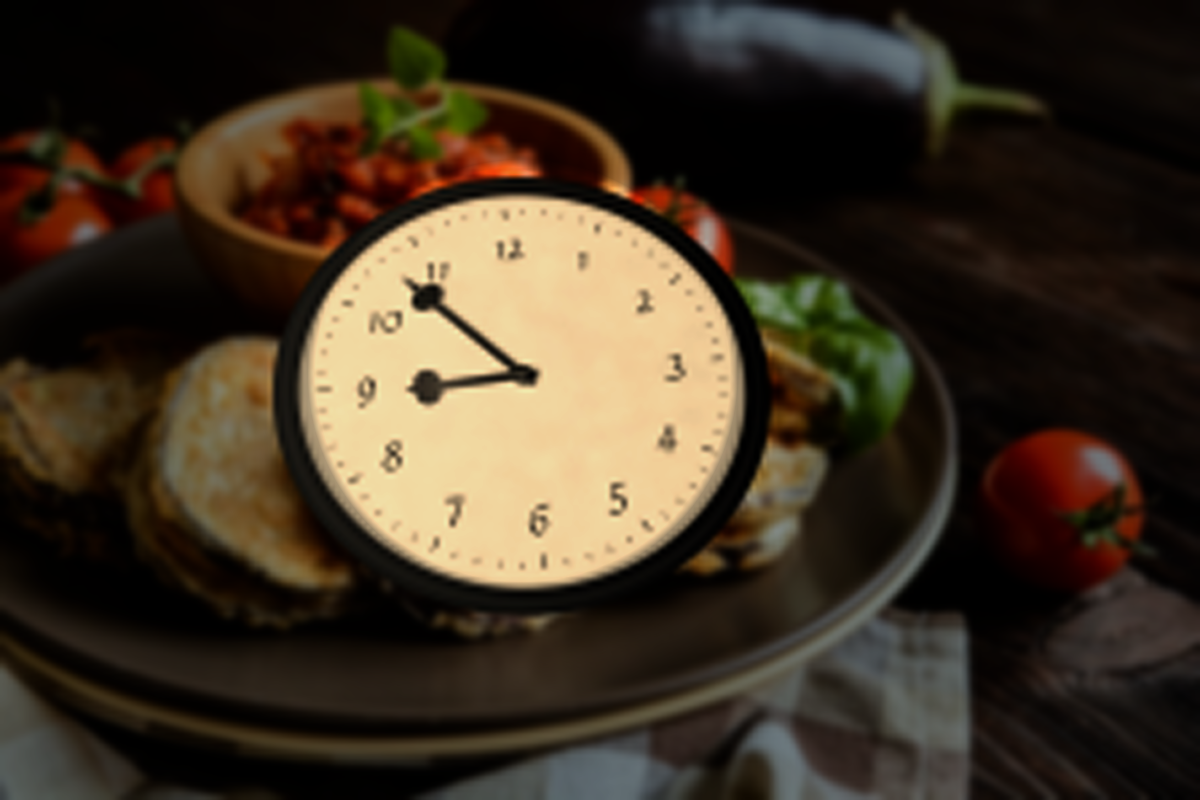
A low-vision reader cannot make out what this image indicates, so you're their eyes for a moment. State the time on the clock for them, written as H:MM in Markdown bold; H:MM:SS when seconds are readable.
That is **8:53**
